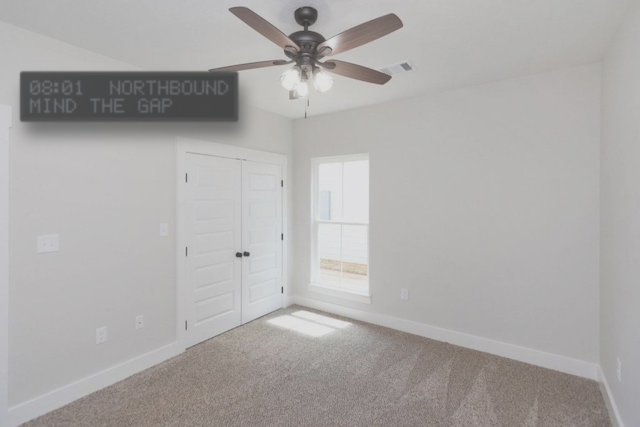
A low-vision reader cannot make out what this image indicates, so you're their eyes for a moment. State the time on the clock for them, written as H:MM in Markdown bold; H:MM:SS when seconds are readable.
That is **8:01**
